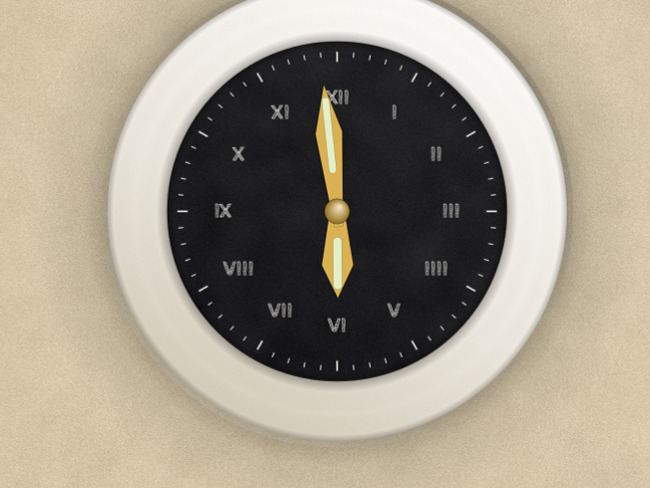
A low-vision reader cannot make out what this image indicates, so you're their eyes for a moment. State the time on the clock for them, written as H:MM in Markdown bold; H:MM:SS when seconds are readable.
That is **5:59**
